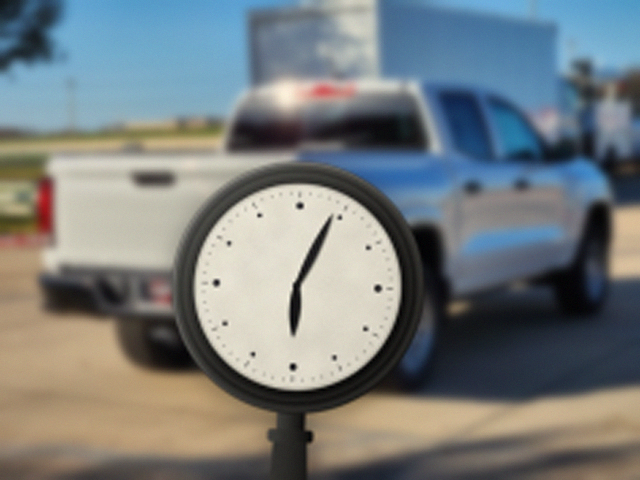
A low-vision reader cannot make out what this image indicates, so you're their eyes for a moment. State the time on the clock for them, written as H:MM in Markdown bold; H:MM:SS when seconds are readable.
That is **6:04**
